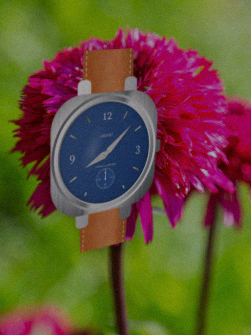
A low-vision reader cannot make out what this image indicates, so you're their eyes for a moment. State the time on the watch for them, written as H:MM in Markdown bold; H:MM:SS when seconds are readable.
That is **8:08**
